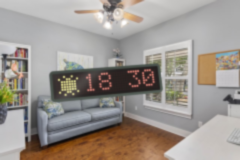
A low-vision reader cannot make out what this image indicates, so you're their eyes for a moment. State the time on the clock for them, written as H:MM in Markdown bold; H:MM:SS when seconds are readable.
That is **18:30**
